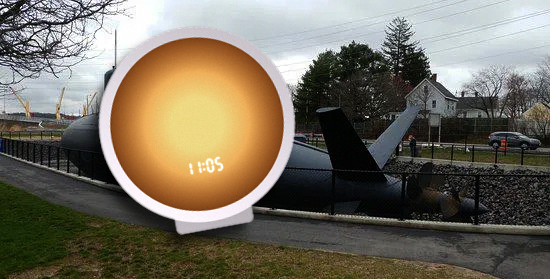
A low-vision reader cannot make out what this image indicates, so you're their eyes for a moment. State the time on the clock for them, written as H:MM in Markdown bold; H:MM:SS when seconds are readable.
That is **11:05**
